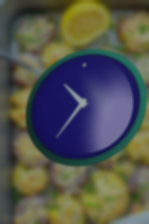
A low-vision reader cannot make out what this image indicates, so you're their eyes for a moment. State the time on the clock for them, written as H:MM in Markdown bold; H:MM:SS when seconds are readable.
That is **10:36**
